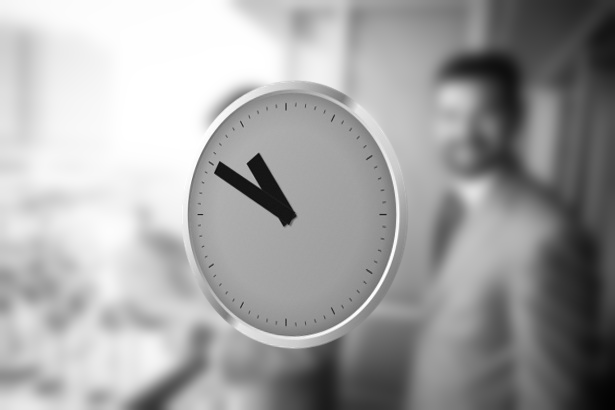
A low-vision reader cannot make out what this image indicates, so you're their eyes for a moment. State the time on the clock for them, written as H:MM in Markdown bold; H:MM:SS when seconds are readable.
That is **10:50**
